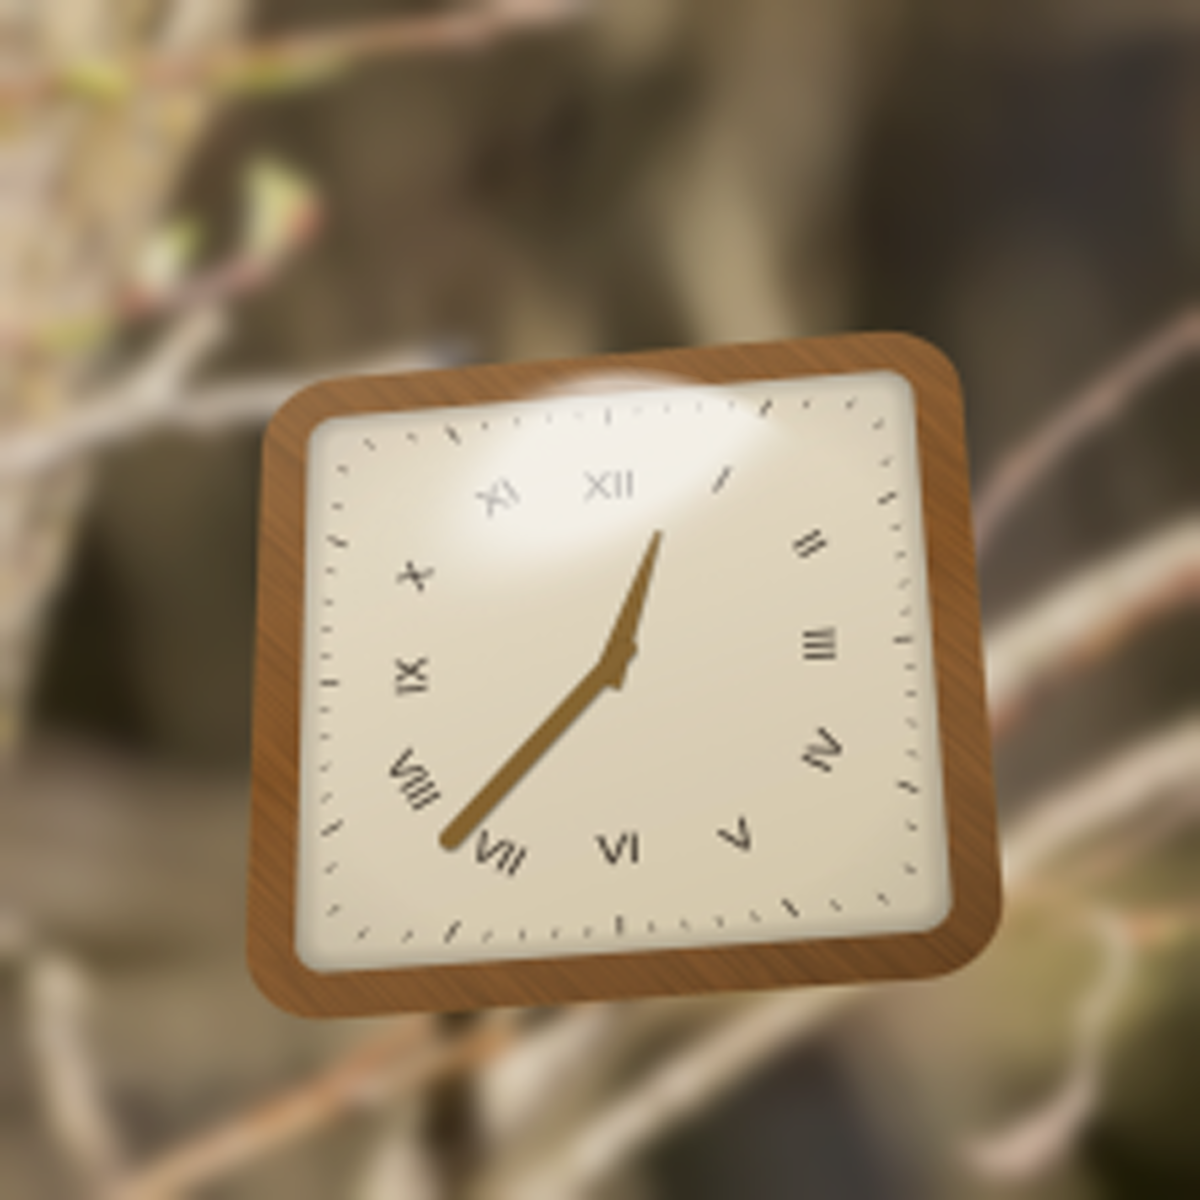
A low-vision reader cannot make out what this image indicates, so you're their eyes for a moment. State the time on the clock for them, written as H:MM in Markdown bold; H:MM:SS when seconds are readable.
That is **12:37**
